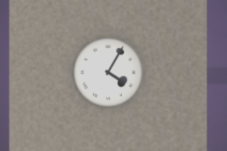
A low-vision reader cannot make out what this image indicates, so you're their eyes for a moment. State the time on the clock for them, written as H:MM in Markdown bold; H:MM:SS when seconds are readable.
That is **4:05**
